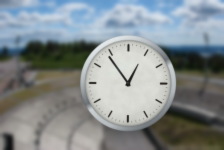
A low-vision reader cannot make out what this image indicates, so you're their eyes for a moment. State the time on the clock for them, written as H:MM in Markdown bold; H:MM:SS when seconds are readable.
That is **12:54**
